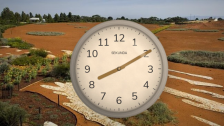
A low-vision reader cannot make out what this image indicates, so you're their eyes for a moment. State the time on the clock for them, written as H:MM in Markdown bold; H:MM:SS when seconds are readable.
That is **8:10**
